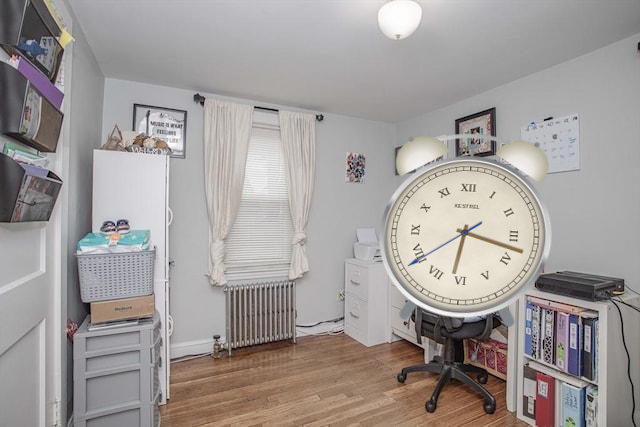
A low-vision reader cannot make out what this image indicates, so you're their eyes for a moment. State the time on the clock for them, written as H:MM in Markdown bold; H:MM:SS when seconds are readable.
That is **6:17:39**
